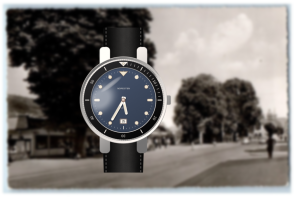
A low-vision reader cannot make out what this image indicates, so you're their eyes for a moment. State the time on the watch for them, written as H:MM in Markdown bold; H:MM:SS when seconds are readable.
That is **5:35**
